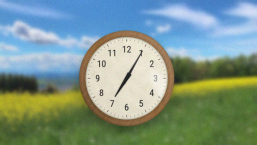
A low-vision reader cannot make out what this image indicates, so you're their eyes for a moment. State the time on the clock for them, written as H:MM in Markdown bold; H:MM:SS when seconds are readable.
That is **7:05**
